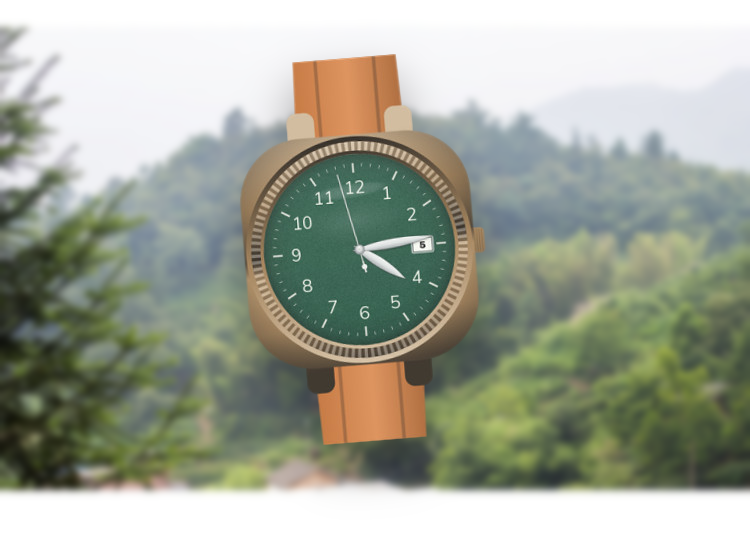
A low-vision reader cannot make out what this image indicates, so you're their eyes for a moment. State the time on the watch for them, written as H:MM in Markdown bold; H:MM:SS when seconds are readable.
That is **4:13:58**
